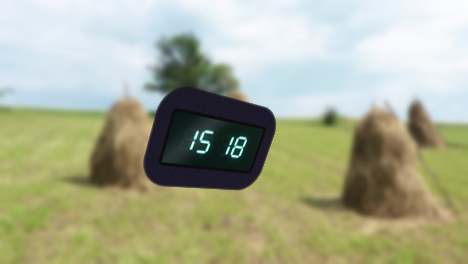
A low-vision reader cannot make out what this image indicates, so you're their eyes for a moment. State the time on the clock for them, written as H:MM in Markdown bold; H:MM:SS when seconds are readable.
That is **15:18**
